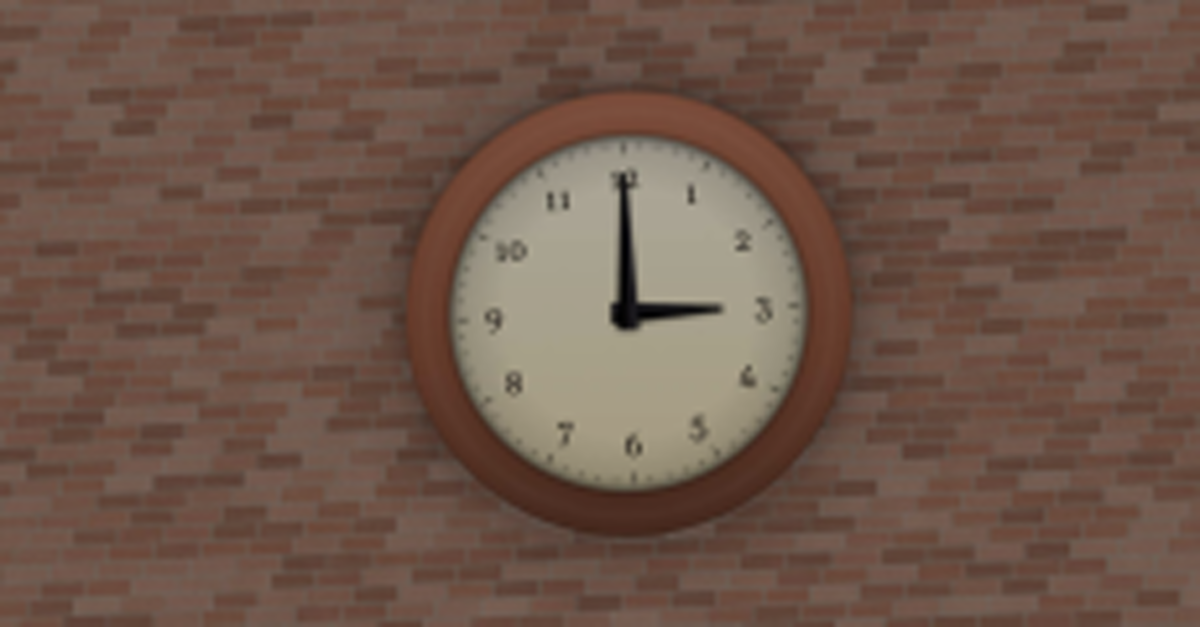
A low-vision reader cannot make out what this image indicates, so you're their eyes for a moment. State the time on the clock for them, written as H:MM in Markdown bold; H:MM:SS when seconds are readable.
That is **3:00**
